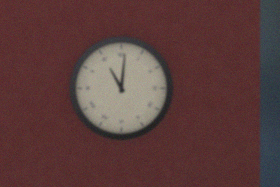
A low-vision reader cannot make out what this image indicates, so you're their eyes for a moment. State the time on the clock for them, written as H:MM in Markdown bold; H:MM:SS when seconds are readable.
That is **11:01**
